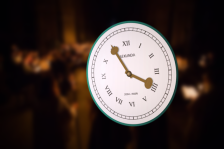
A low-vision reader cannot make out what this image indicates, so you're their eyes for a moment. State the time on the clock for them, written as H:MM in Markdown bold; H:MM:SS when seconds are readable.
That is **3:55**
